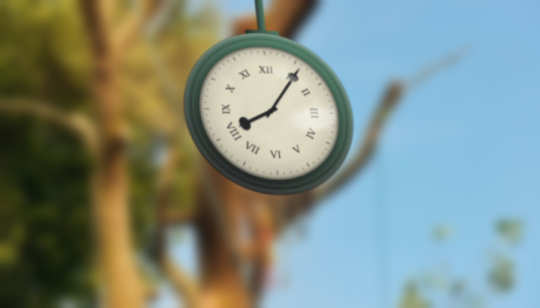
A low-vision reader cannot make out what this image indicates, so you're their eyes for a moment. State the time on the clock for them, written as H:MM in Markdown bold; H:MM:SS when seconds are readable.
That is **8:06**
